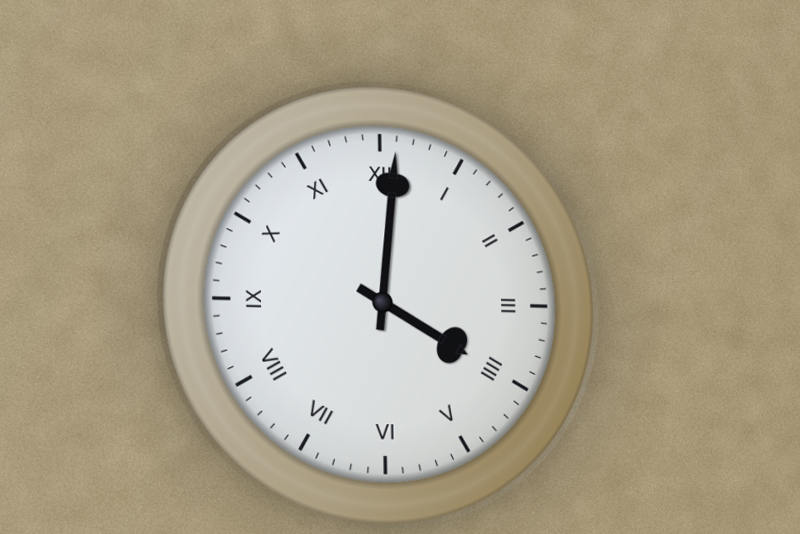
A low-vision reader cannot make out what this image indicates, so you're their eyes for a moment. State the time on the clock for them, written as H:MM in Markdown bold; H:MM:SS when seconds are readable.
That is **4:01**
